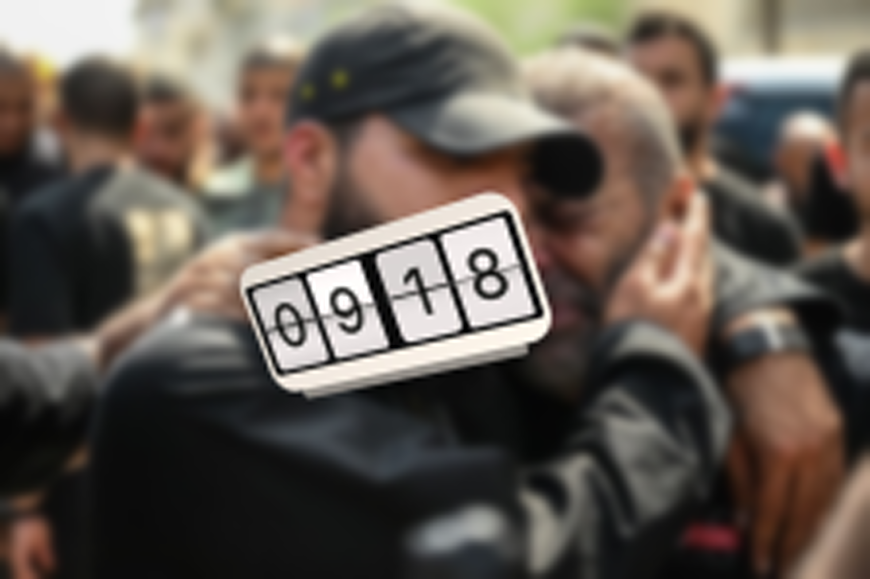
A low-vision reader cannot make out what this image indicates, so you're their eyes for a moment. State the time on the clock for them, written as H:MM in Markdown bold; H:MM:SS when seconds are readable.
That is **9:18**
